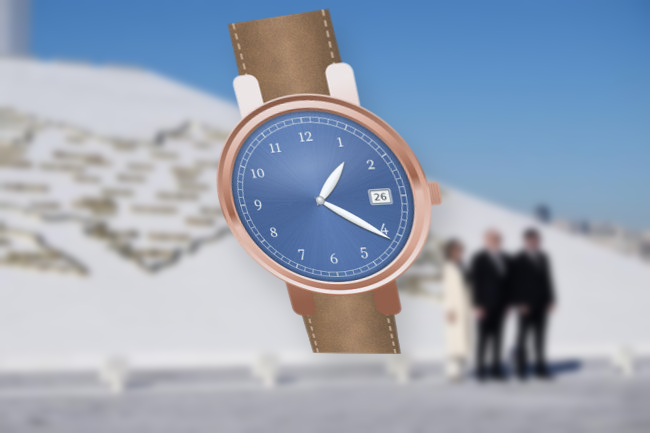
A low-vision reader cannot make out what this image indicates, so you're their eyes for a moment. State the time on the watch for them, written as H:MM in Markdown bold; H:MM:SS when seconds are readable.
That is **1:21**
